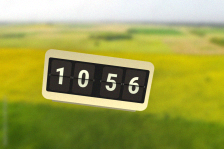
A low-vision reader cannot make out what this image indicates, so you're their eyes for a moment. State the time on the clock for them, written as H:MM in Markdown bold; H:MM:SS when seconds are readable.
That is **10:56**
